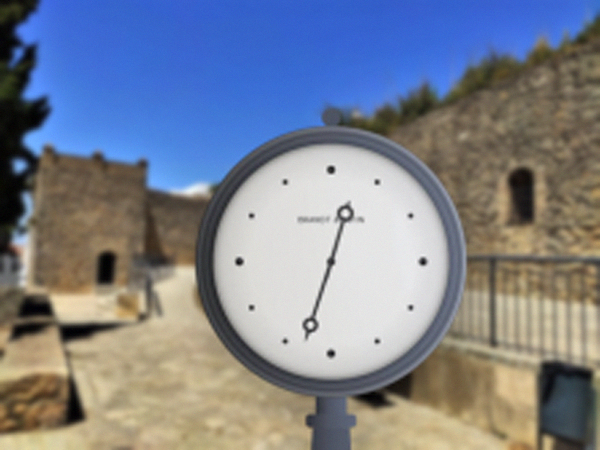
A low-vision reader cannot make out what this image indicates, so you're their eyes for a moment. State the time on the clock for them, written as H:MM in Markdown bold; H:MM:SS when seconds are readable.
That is **12:33**
